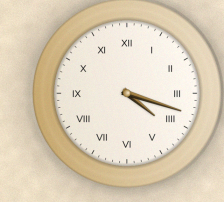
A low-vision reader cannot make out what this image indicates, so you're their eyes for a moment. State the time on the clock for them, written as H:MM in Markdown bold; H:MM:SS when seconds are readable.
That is **4:18**
